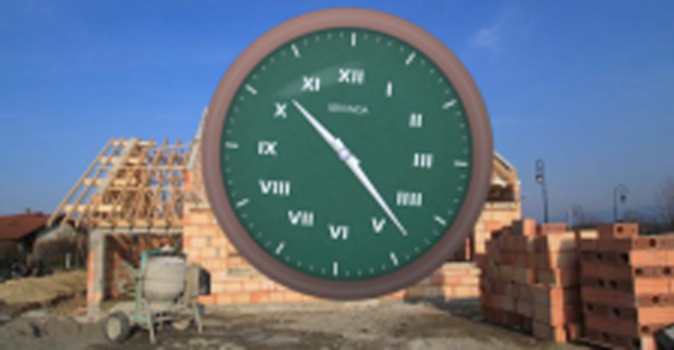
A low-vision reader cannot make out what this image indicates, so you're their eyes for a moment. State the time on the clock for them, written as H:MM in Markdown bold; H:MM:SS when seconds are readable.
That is **10:23**
